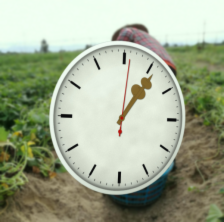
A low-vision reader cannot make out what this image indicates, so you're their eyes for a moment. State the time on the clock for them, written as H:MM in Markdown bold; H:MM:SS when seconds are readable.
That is **1:06:01**
